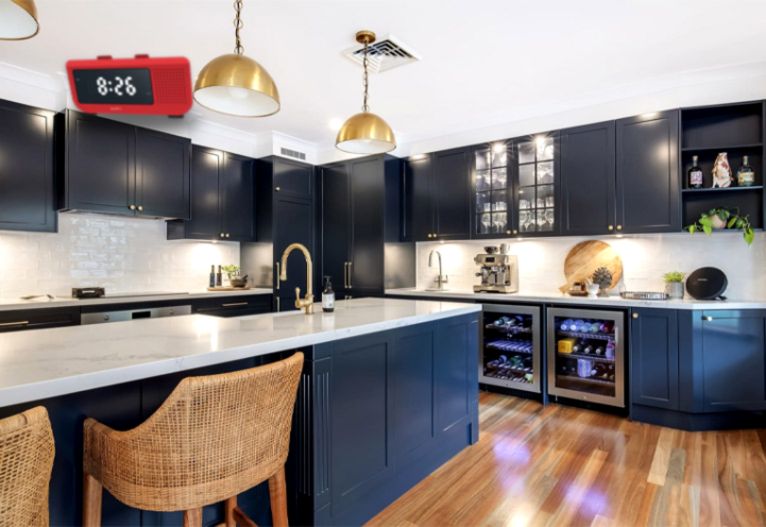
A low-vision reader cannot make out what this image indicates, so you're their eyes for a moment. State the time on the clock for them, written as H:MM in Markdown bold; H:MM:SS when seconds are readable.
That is **8:26**
